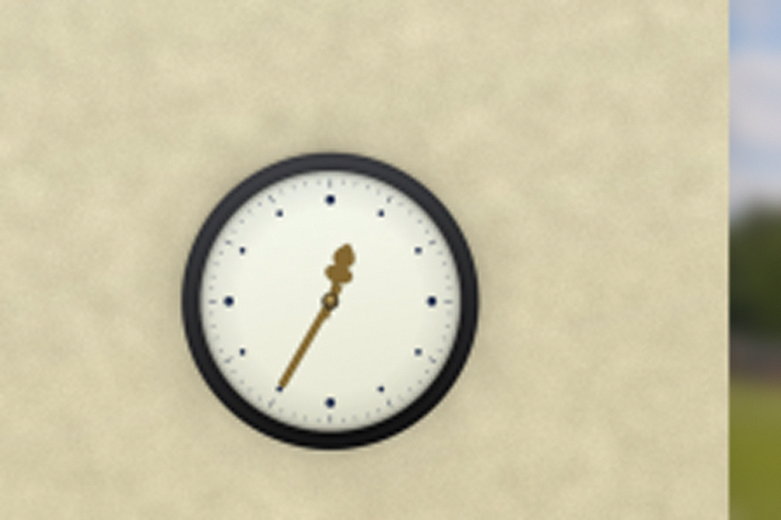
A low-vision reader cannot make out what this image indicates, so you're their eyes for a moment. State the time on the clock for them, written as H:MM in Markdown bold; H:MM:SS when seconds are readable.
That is **12:35**
